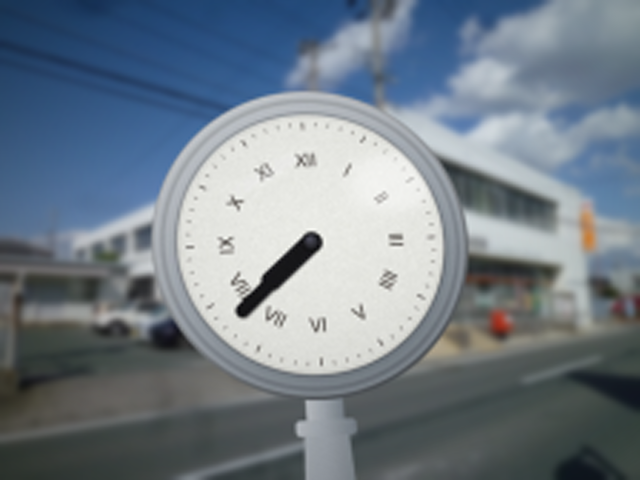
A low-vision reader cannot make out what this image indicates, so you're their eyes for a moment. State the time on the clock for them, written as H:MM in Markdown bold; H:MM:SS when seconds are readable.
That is **7:38**
